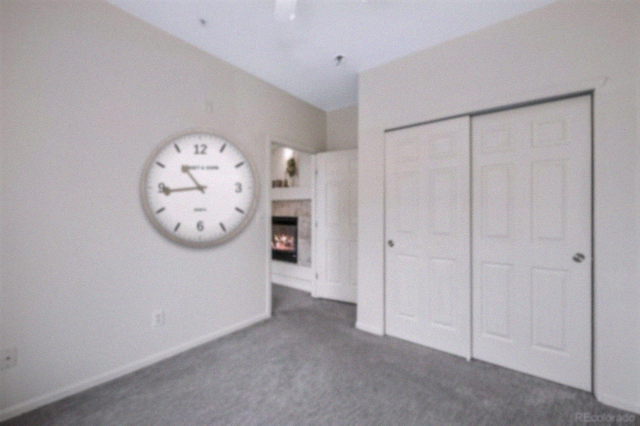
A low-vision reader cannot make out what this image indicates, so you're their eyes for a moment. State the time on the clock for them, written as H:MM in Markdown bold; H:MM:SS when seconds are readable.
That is **10:44**
